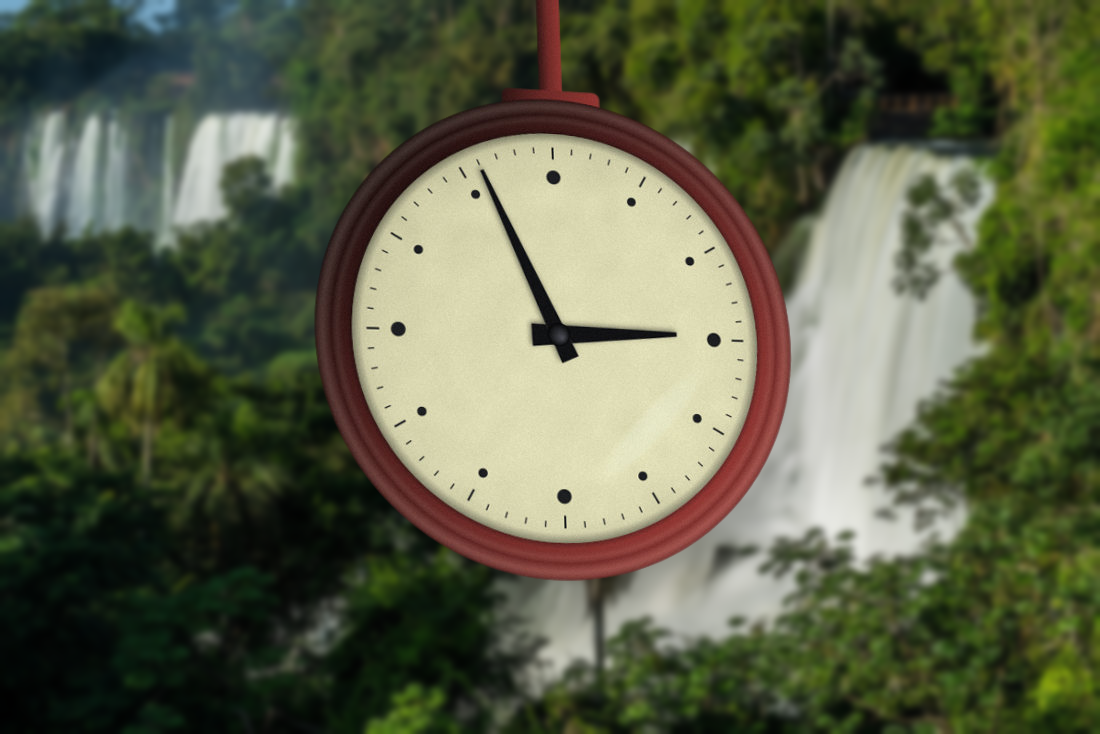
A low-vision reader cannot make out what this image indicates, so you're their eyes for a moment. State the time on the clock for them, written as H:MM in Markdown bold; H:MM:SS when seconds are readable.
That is **2:56**
